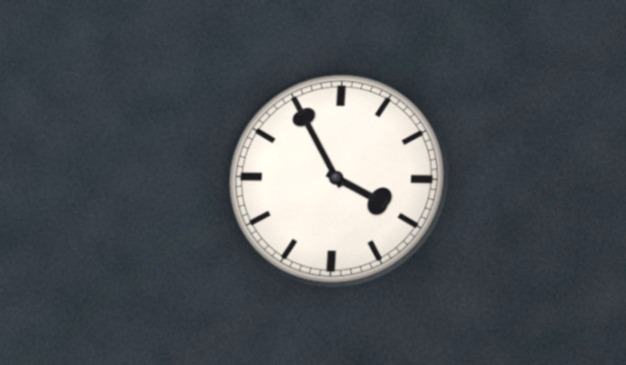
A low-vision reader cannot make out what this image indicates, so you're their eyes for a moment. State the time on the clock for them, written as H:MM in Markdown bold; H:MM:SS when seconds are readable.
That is **3:55**
